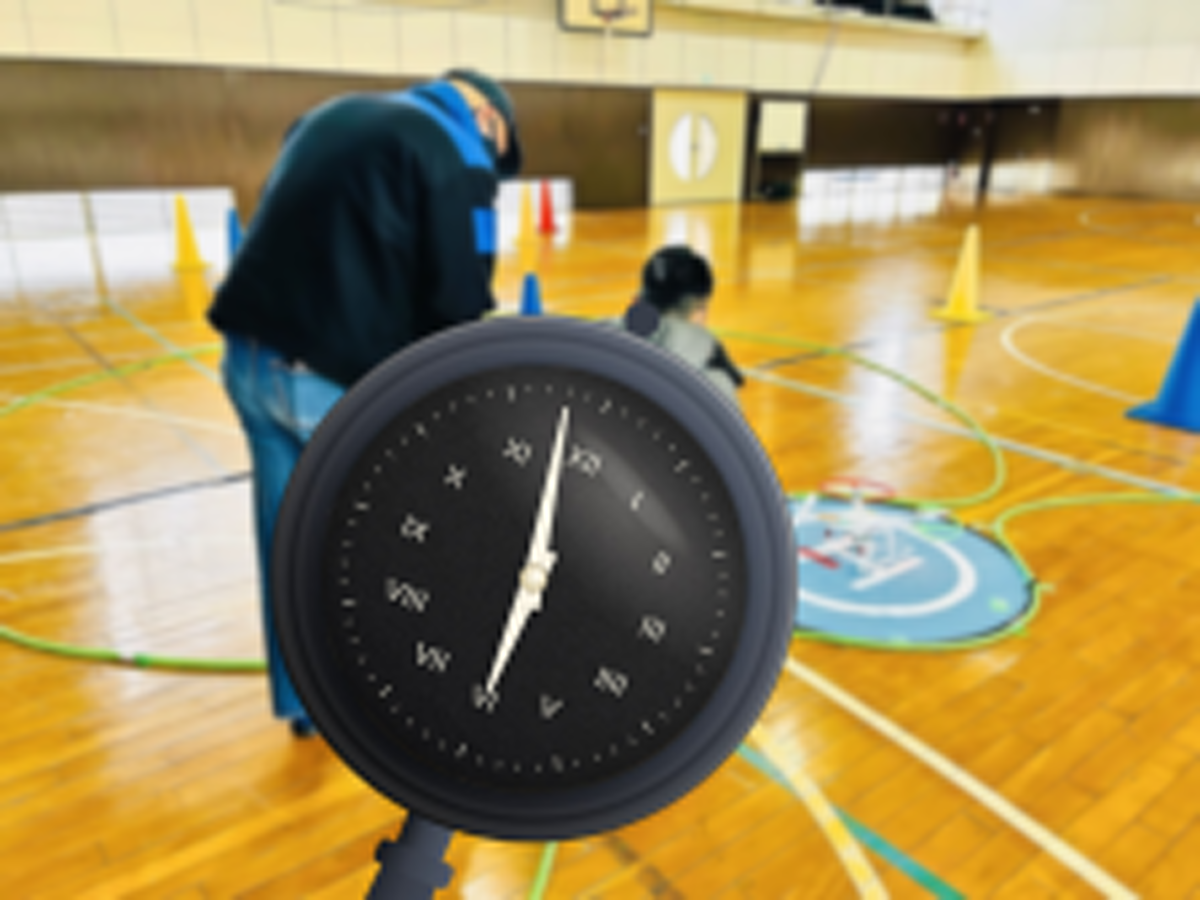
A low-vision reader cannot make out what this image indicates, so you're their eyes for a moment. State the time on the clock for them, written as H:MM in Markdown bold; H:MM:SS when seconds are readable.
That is **5:58**
